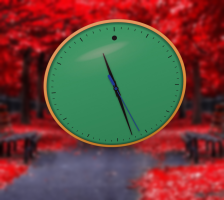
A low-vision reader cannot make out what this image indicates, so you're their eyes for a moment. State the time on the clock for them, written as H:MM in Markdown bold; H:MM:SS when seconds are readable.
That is **11:27:26**
